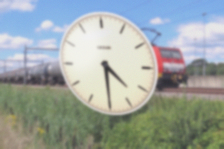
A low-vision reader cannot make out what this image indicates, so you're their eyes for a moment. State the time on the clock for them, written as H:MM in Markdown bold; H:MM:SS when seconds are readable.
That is **4:30**
